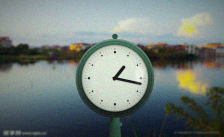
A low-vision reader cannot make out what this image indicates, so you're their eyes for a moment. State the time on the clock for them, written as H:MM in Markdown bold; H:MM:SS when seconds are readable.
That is **1:17**
